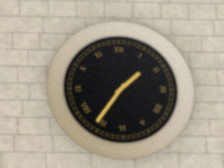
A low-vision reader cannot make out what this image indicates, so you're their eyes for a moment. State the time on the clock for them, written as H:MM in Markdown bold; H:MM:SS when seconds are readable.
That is **1:36**
